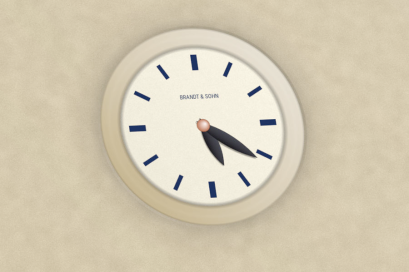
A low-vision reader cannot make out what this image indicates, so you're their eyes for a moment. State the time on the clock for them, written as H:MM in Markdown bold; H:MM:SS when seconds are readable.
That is **5:21**
